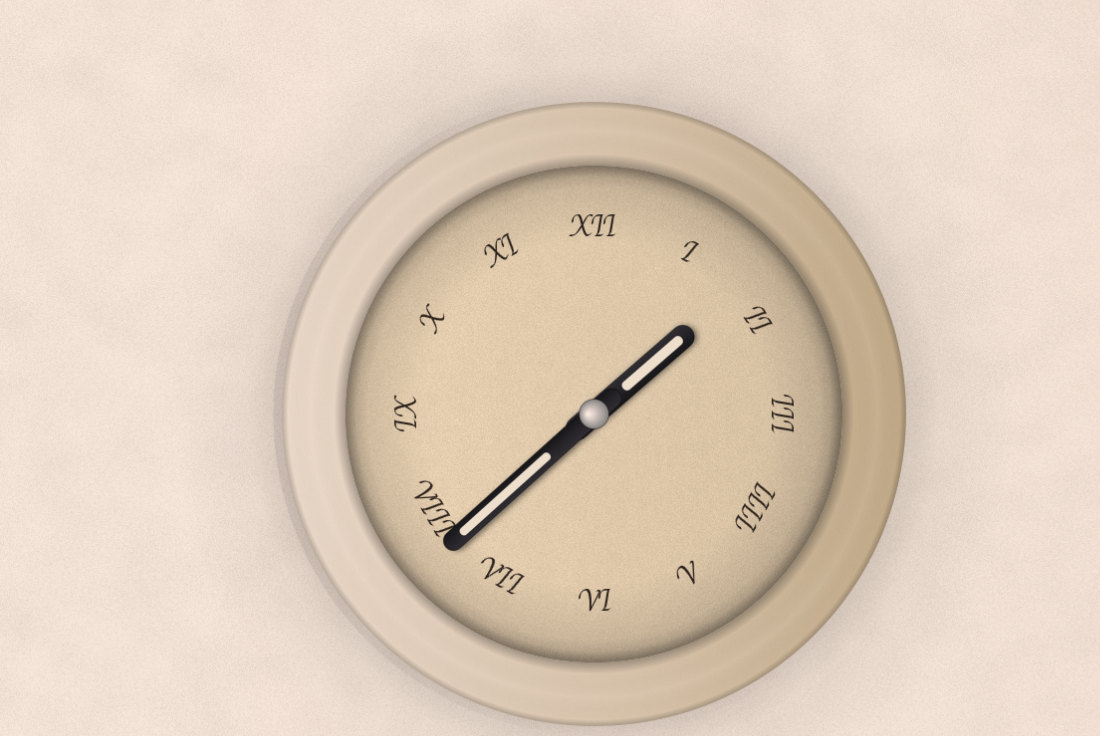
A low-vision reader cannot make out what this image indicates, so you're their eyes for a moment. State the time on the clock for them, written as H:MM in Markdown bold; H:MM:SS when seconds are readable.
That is **1:38**
